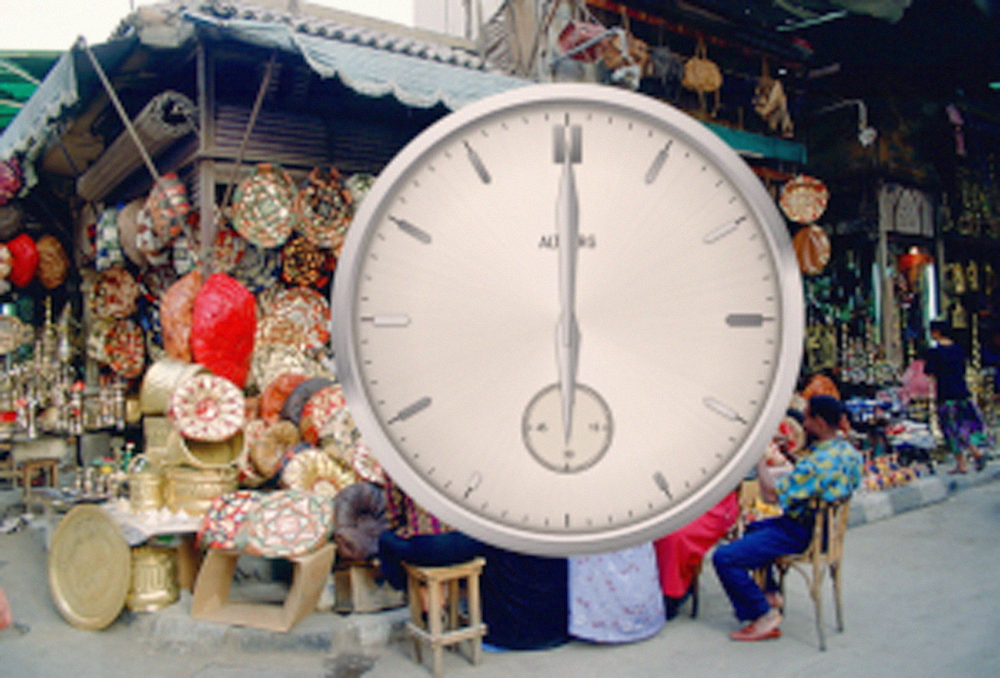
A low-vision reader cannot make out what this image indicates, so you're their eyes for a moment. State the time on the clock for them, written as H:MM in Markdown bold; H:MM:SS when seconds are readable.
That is **6:00**
